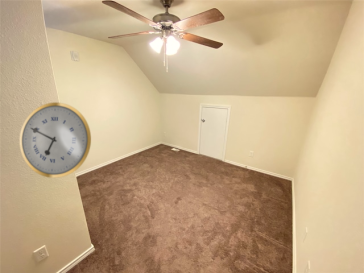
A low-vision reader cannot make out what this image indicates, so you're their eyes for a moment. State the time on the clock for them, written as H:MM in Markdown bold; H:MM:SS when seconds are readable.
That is **6:49**
